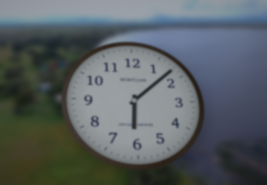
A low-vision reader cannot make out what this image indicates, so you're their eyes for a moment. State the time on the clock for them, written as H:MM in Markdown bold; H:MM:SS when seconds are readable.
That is **6:08**
